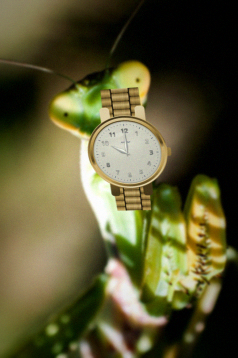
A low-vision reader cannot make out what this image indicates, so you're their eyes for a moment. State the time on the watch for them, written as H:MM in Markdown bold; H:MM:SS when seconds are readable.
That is **10:00**
